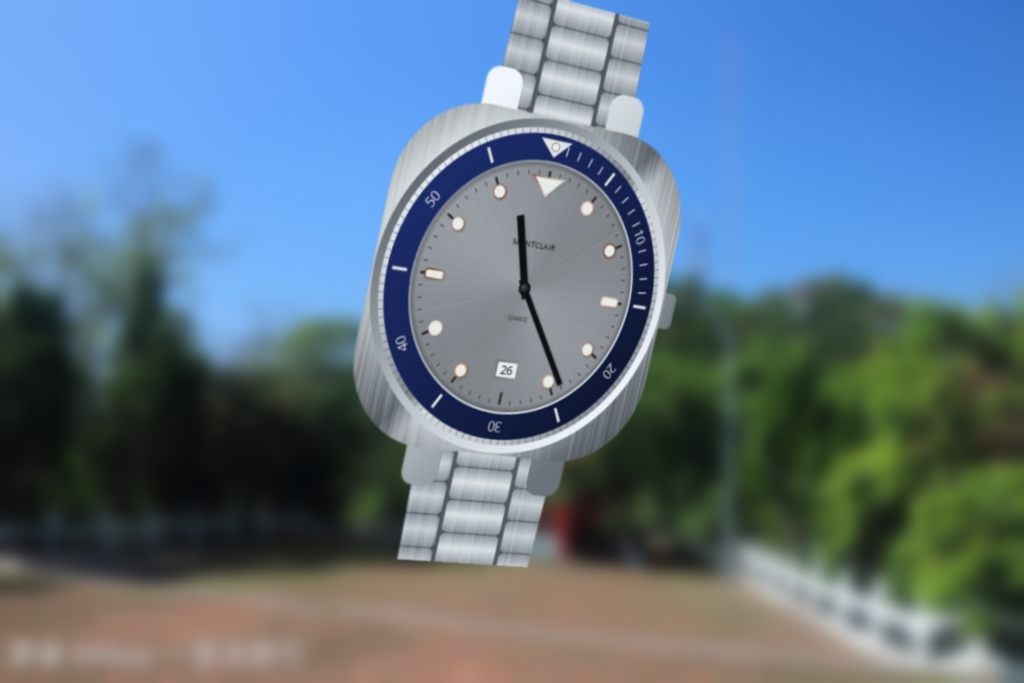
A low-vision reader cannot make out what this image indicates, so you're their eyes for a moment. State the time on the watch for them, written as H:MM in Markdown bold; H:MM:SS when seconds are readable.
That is **11:24**
